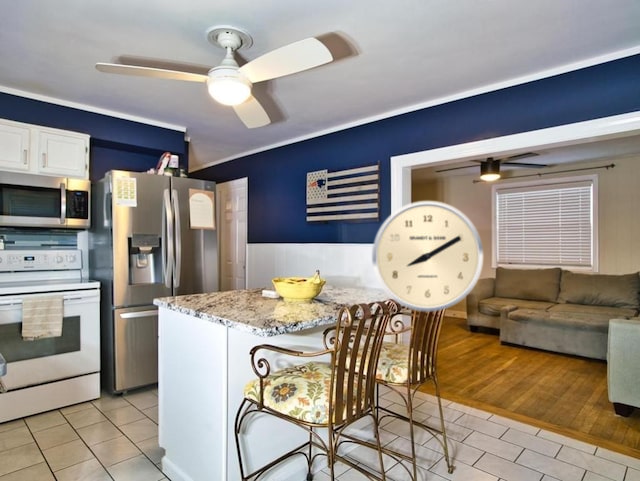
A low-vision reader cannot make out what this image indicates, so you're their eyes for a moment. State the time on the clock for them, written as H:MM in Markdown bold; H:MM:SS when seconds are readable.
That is **8:10**
